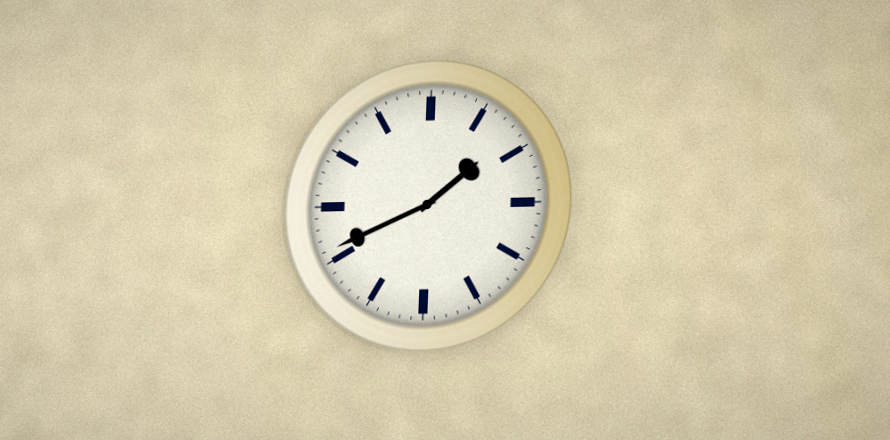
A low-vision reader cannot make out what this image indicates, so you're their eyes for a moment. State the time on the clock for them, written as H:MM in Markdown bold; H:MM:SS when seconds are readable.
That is **1:41**
